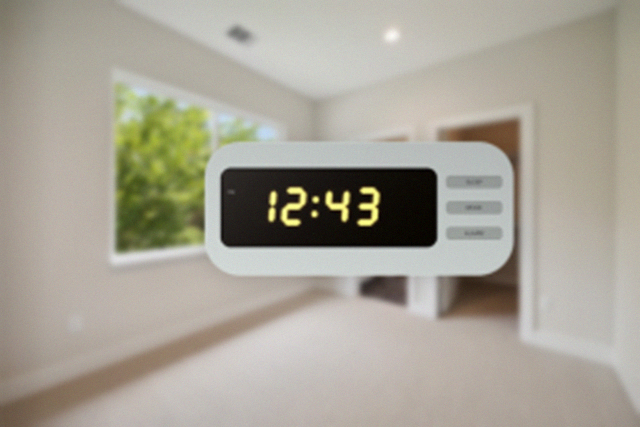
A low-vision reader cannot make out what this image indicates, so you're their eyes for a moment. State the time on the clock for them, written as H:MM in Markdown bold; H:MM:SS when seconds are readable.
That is **12:43**
